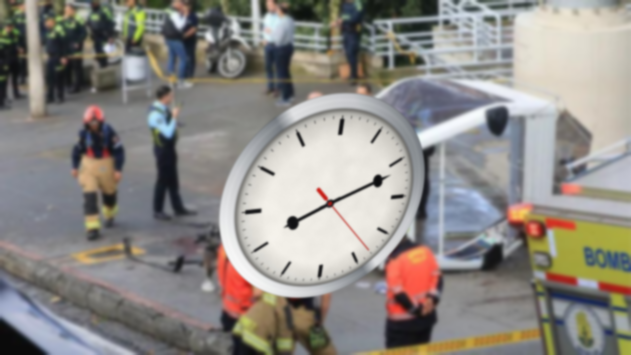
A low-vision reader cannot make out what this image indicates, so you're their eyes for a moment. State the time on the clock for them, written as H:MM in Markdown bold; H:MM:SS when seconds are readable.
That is **8:11:23**
